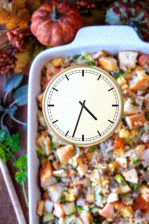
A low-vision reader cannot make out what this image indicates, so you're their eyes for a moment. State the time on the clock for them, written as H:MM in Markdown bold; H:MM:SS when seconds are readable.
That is **4:33**
